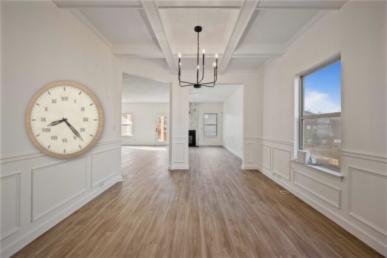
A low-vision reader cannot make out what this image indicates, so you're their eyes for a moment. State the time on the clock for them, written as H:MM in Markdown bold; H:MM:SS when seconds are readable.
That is **8:23**
